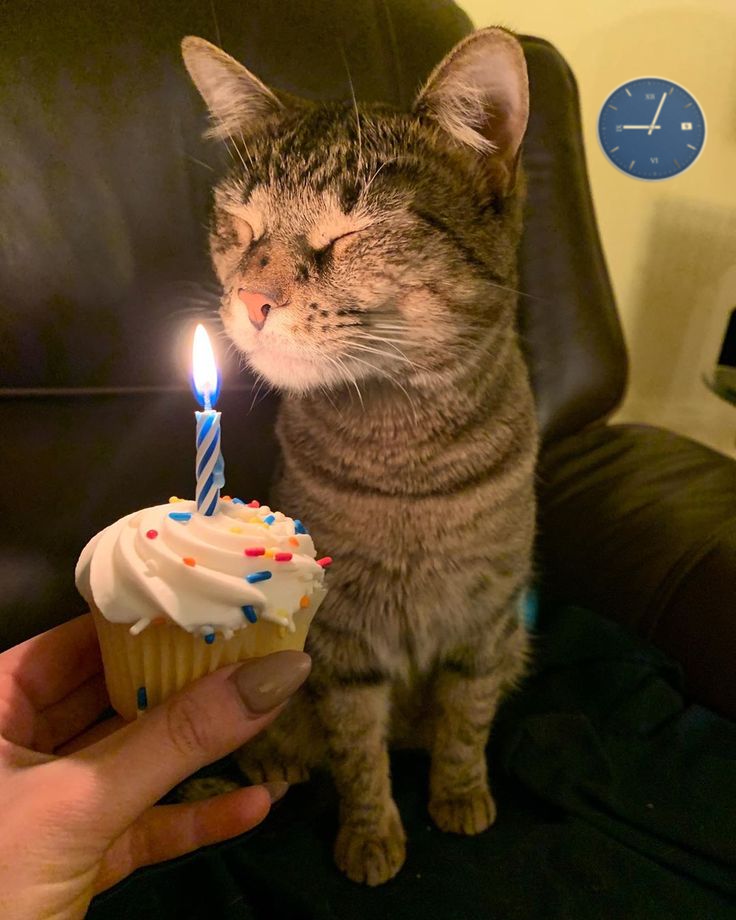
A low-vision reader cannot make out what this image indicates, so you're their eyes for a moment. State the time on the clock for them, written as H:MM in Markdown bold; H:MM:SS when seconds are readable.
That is **9:04**
